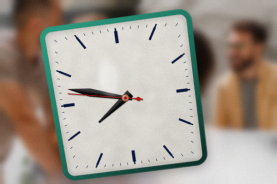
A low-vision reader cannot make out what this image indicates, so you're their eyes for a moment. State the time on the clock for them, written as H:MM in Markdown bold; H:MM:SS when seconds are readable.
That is **7:47:47**
